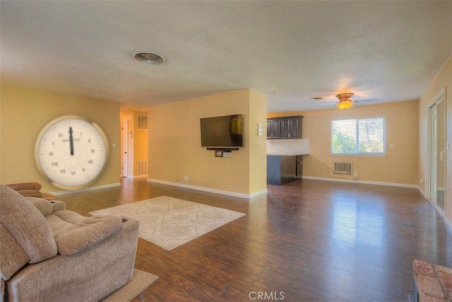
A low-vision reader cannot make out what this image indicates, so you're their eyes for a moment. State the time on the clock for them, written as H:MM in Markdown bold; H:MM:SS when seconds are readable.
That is **12:00**
